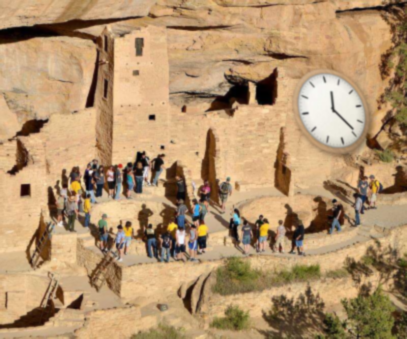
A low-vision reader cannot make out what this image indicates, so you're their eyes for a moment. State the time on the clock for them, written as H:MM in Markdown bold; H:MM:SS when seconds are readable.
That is **12:24**
